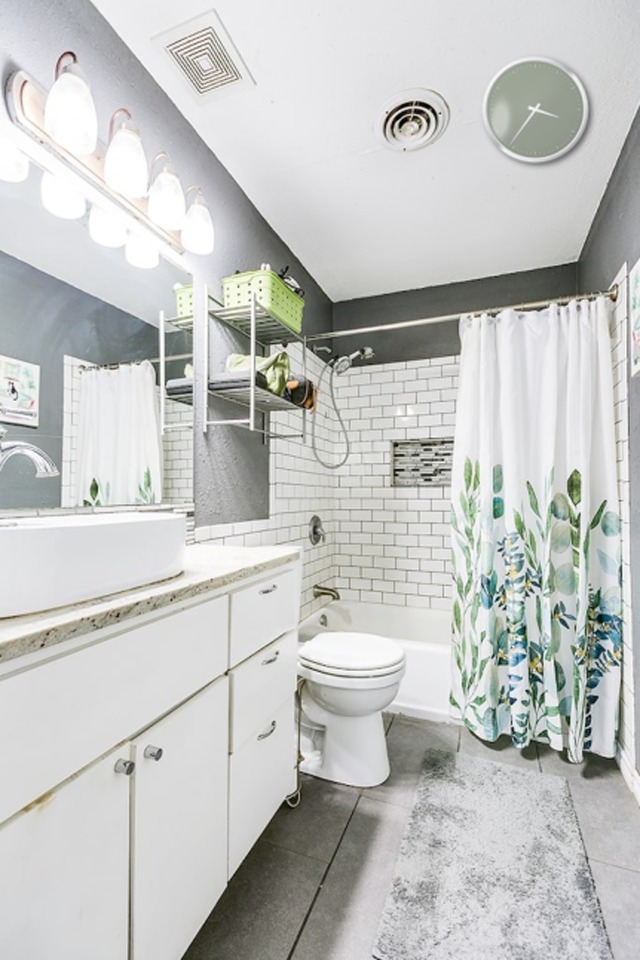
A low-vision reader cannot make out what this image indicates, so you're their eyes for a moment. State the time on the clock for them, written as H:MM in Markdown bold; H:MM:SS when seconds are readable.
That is **3:36**
